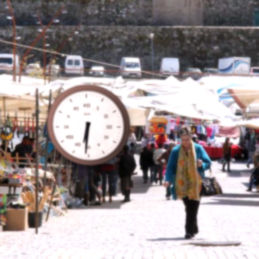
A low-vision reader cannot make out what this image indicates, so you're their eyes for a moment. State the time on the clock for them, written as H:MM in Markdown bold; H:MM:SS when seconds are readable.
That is **6:31**
